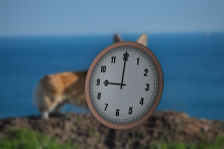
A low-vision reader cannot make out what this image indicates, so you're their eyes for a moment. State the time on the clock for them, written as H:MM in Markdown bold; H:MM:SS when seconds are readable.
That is **9:00**
